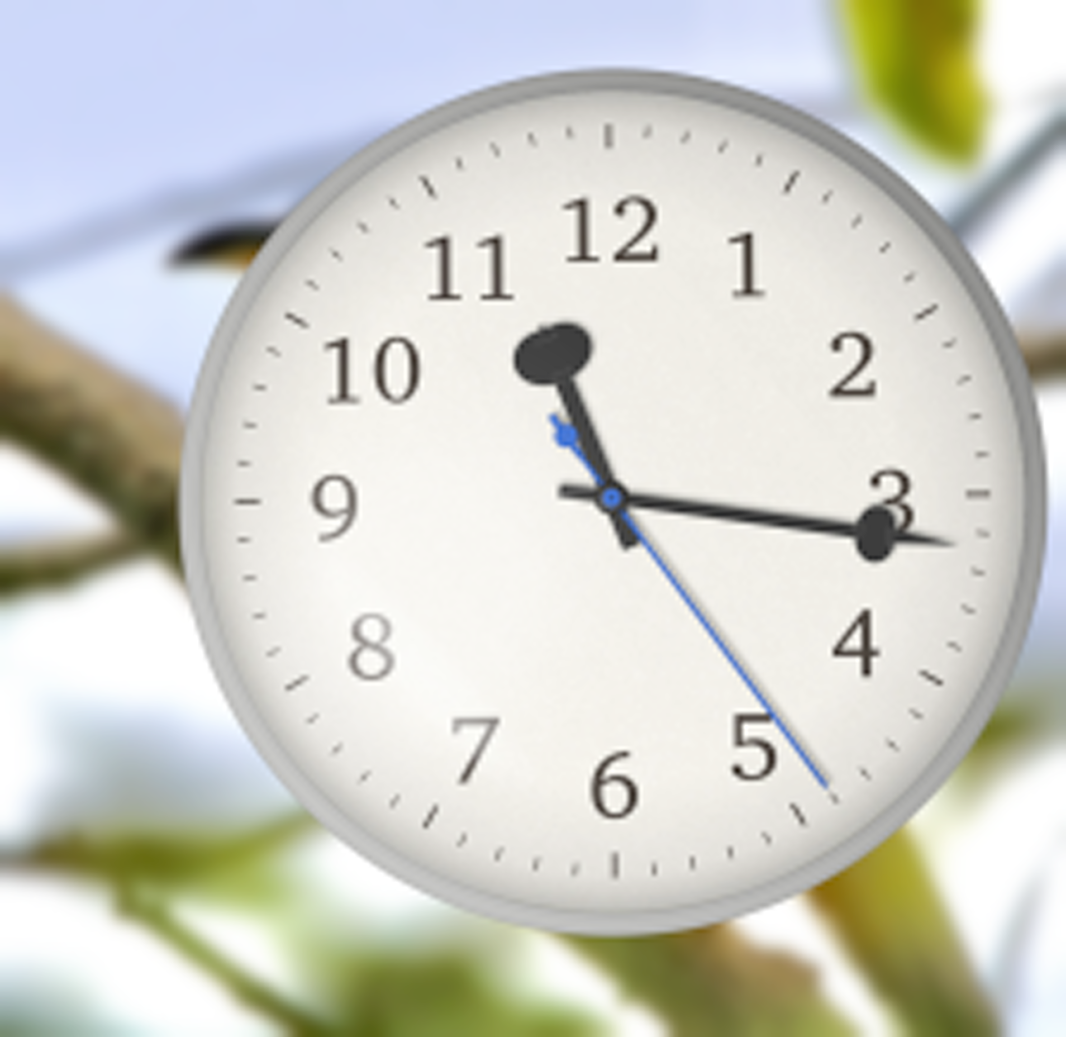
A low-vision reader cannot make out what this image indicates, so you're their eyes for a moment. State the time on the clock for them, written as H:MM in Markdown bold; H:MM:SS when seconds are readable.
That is **11:16:24**
